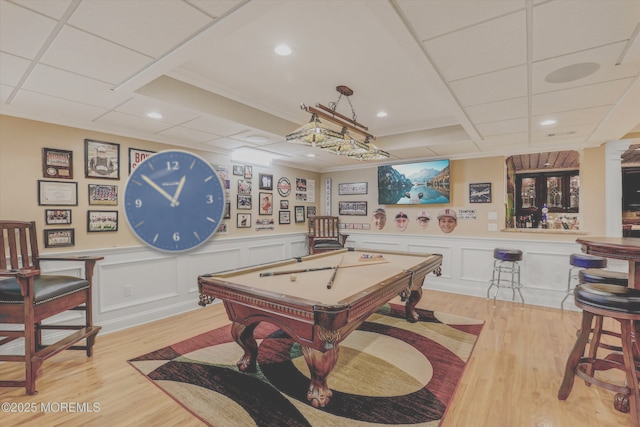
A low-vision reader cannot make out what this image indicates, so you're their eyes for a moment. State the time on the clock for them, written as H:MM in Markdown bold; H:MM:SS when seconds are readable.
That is **12:52**
